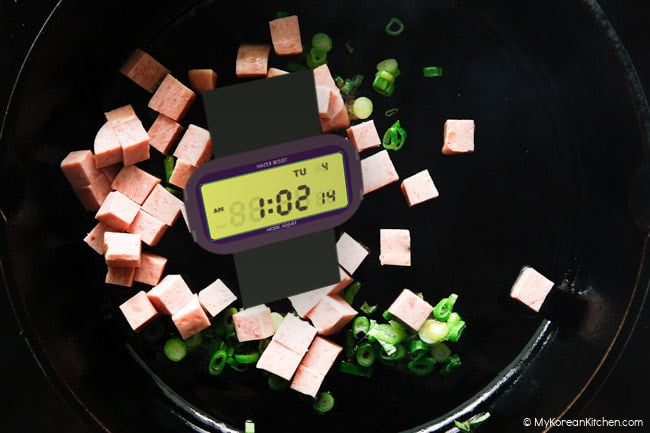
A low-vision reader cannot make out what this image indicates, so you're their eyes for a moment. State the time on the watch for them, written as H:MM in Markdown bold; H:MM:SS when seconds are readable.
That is **1:02:14**
